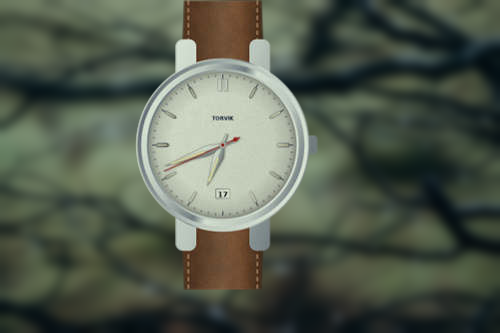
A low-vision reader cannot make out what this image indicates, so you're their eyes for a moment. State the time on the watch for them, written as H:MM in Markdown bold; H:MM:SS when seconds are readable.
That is **6:41:41**
